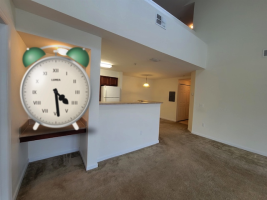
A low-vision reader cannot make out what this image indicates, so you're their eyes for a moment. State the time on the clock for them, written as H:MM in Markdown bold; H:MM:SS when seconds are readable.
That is **4:29**
